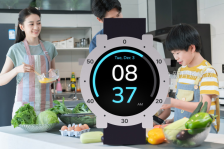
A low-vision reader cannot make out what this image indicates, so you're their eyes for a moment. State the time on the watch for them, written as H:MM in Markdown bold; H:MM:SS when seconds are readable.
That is **8:37**
